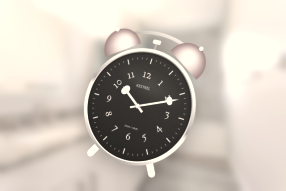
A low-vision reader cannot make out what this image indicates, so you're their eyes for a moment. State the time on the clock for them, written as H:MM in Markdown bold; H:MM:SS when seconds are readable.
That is **10:11**
